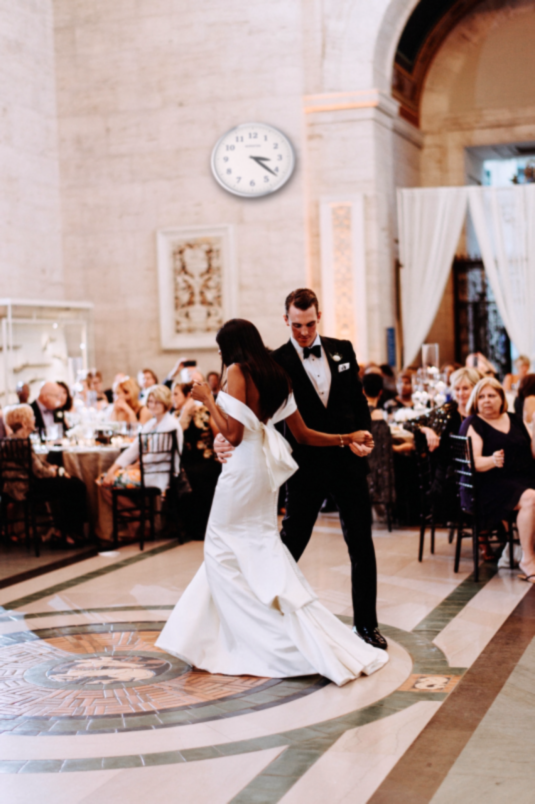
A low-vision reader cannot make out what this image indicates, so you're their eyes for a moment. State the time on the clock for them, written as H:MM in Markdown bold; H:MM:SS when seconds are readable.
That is **3:22**
